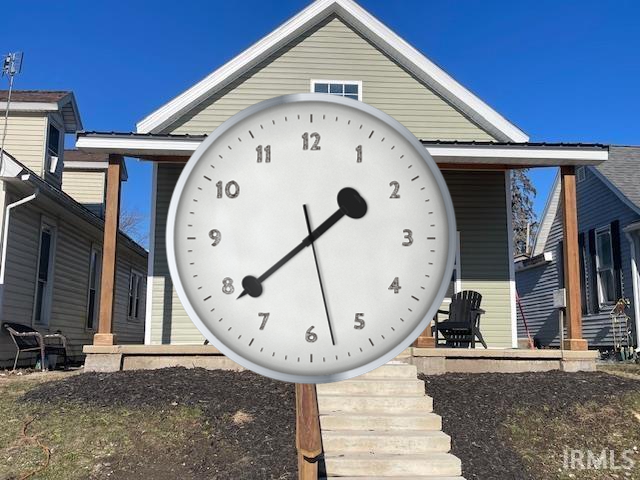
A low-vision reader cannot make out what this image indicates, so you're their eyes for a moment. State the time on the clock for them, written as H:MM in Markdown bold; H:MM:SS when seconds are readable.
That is **1:38:28**
